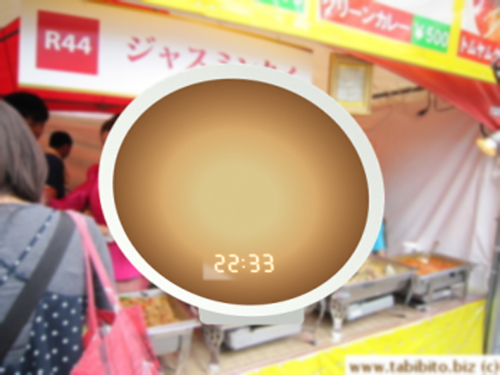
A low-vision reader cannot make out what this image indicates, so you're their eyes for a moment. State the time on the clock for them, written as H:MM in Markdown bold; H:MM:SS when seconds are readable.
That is **22:33**
